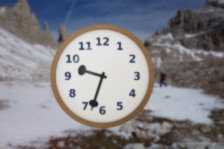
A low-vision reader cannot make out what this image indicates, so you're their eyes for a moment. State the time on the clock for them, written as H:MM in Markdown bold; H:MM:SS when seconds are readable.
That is **9:33**
